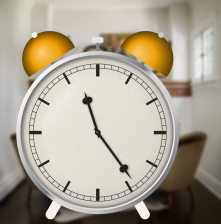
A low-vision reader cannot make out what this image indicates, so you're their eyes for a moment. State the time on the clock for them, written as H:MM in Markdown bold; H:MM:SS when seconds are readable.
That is **11:24**
